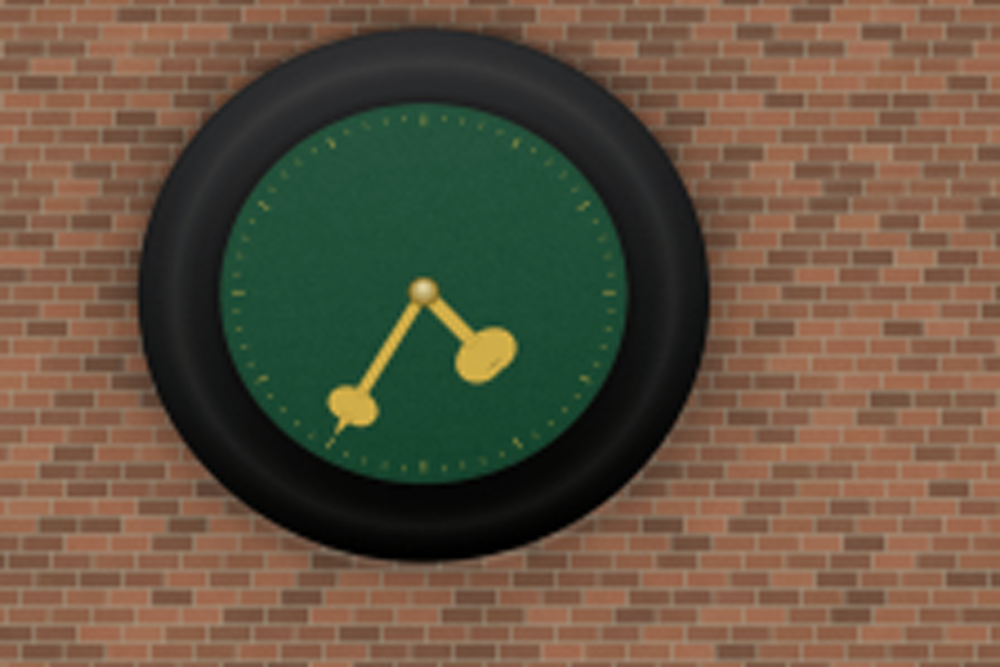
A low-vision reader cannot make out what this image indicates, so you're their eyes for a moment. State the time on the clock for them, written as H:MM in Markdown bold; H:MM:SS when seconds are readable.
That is **4:35**
